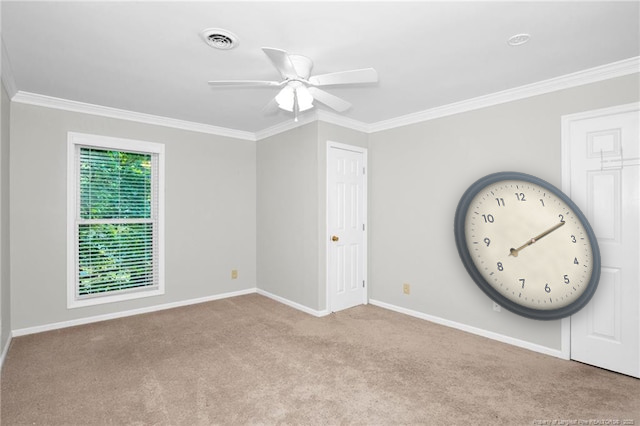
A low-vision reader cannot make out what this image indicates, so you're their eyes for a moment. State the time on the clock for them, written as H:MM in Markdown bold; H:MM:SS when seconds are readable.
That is **8:11**
